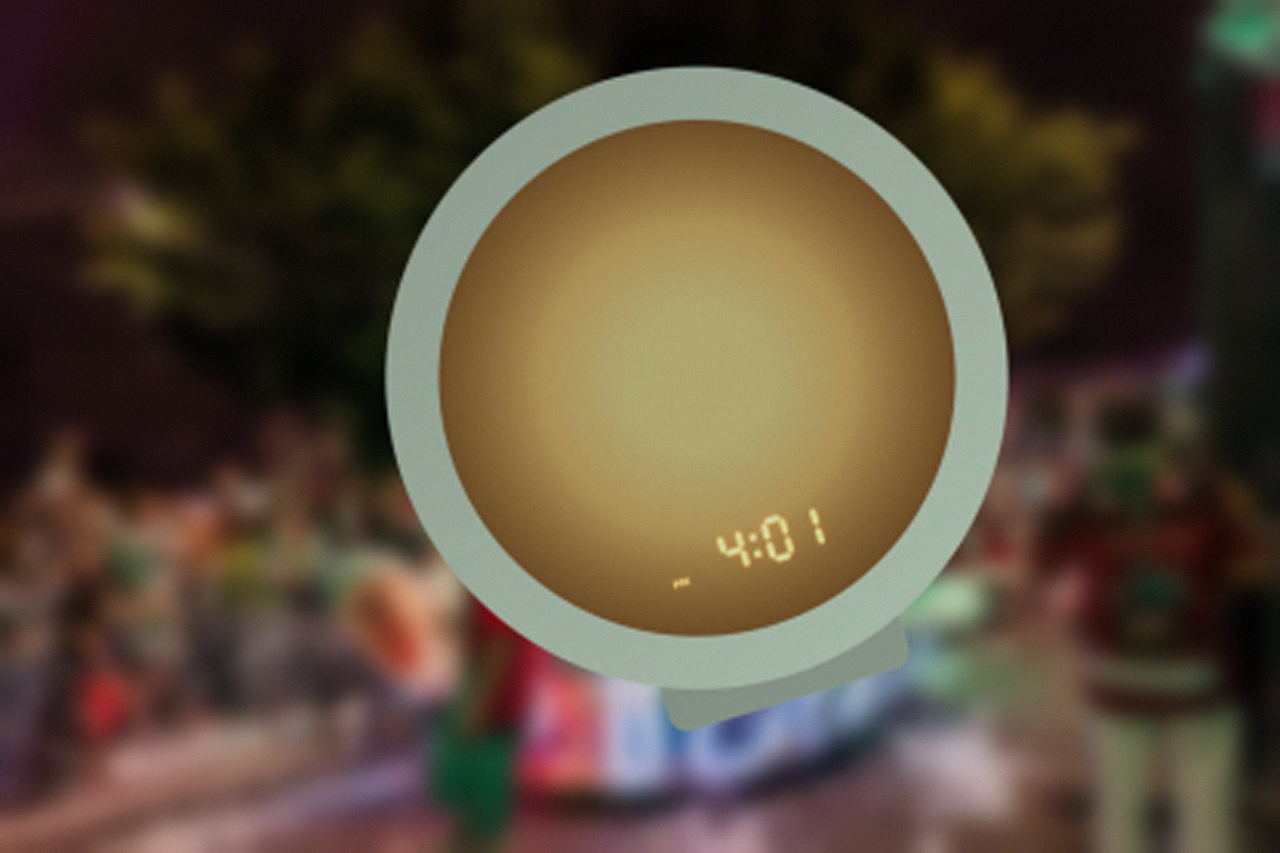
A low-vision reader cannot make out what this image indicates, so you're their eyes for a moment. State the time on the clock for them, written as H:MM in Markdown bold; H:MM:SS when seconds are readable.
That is **4:01**
